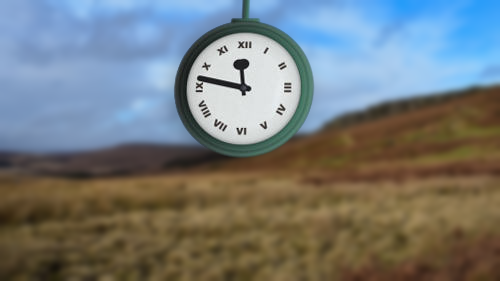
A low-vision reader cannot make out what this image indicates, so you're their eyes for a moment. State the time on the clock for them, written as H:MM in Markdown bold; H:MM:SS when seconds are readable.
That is **11:47**
